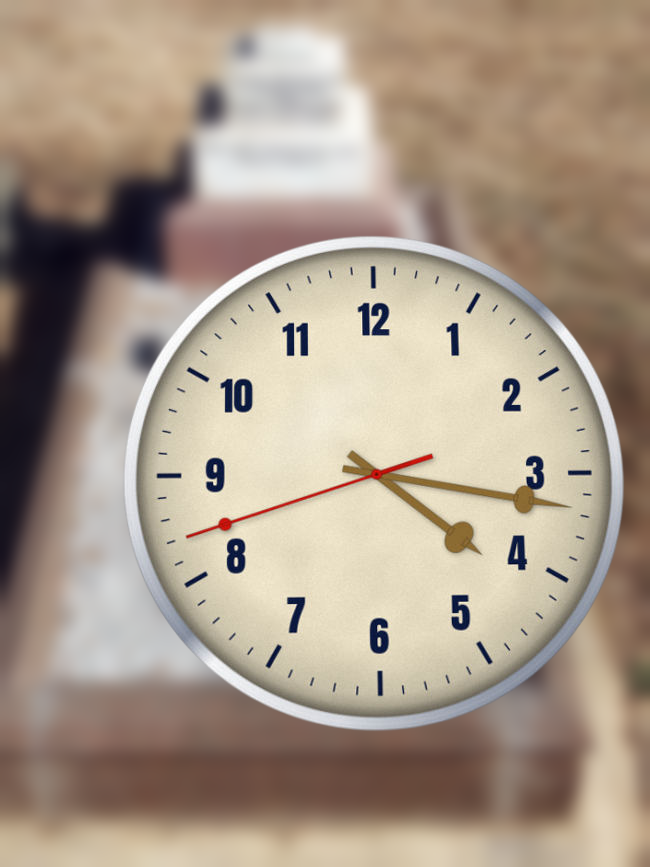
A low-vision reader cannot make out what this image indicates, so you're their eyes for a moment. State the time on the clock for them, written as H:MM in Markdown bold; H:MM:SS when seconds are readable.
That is **4:16:42**
